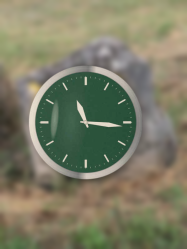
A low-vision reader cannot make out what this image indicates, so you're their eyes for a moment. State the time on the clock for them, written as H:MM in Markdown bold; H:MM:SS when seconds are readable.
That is **11:16**
